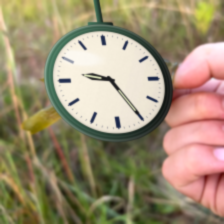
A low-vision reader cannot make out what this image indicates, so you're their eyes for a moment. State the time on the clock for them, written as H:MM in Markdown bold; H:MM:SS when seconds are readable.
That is **9:25**
